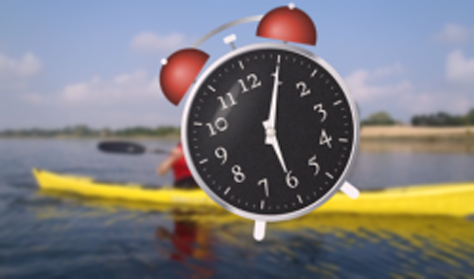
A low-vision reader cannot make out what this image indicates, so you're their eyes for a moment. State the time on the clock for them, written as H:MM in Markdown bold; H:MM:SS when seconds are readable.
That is **6:05**
